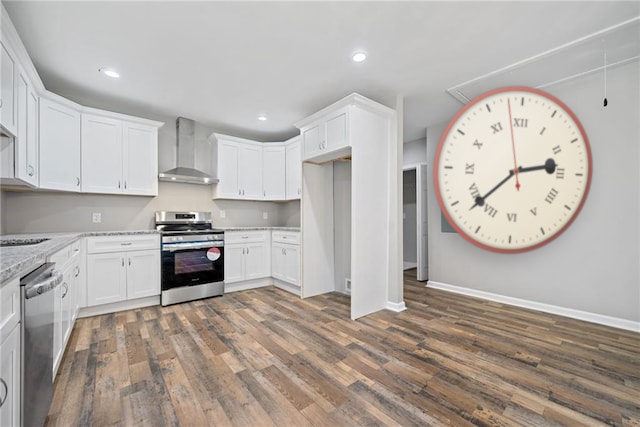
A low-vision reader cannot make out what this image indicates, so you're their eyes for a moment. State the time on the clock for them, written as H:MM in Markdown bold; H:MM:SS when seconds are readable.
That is **2:37:58**
